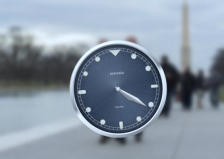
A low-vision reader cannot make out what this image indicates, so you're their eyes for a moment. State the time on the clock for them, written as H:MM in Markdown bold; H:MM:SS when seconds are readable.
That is **4:21**
